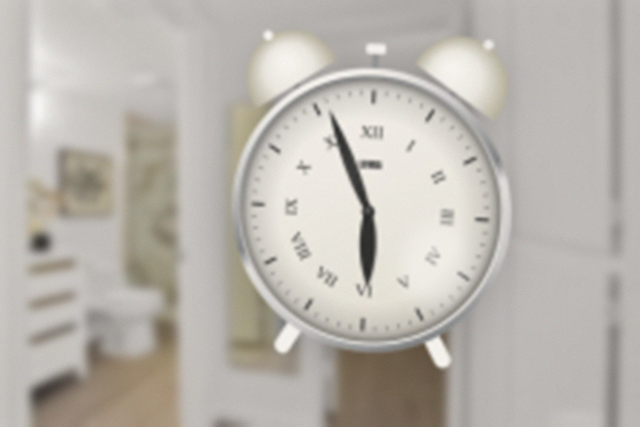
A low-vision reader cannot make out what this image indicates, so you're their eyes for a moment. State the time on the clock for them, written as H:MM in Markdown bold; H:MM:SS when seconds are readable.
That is **5:56**
